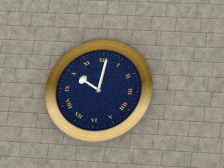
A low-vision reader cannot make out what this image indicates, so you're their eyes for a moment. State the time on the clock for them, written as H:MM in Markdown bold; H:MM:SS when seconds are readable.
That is **10:01**
